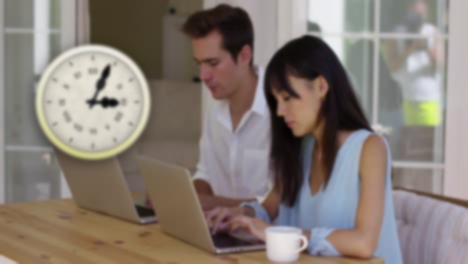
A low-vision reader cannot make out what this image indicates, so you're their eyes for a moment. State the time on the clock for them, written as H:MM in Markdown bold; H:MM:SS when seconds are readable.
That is **3:04**
